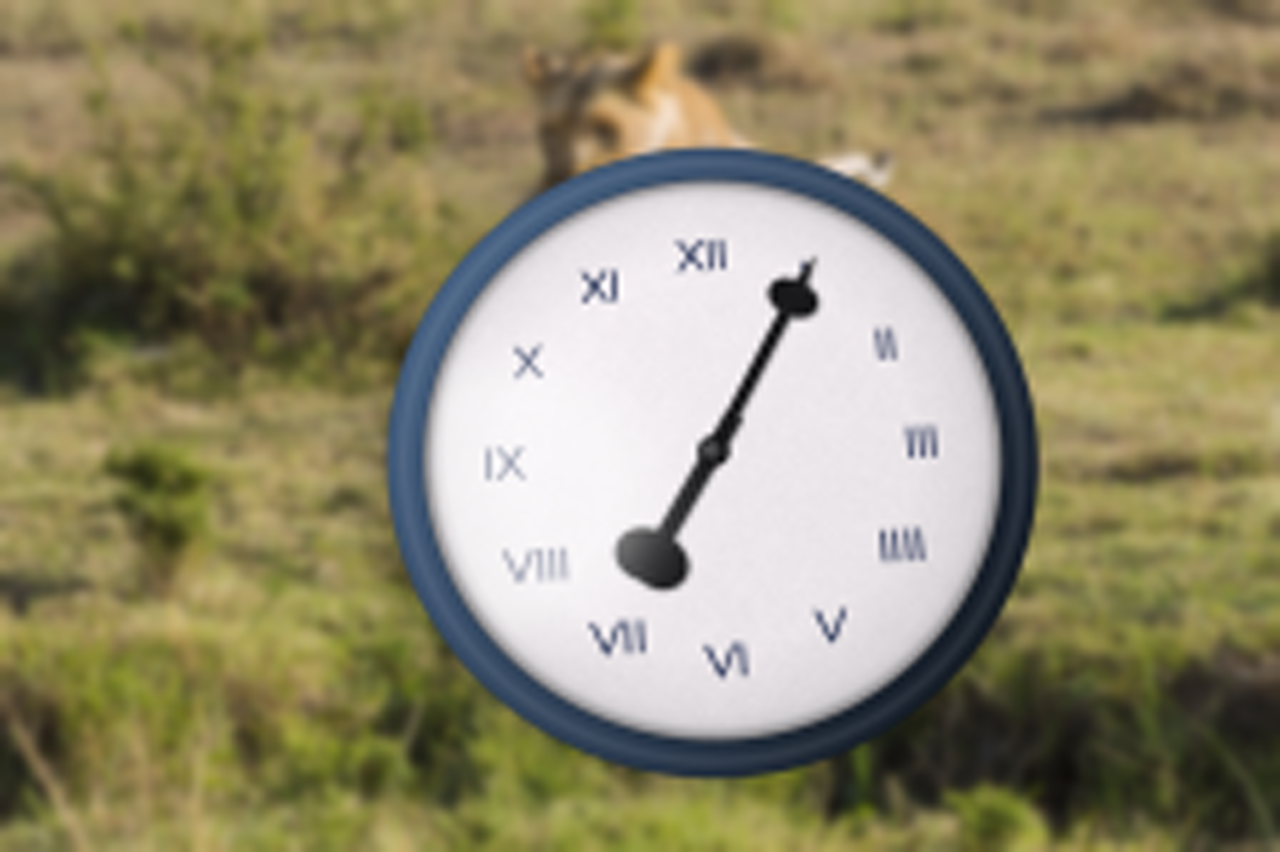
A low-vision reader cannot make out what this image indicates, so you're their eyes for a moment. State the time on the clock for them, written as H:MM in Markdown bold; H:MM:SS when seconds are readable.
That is **7:05**
